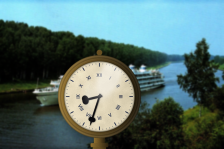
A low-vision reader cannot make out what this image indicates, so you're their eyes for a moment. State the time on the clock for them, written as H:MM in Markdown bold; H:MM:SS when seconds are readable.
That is **8:33**
